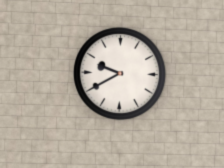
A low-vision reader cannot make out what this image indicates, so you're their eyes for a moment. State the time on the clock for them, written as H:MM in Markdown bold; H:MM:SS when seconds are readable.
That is **9:40**
